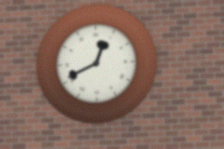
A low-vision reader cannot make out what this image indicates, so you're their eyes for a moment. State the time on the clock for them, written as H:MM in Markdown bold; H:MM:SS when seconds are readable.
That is **12:41**
